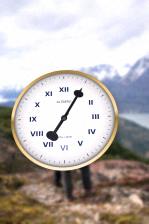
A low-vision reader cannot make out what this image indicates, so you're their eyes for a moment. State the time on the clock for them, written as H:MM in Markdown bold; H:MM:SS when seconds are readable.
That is **7:05**
